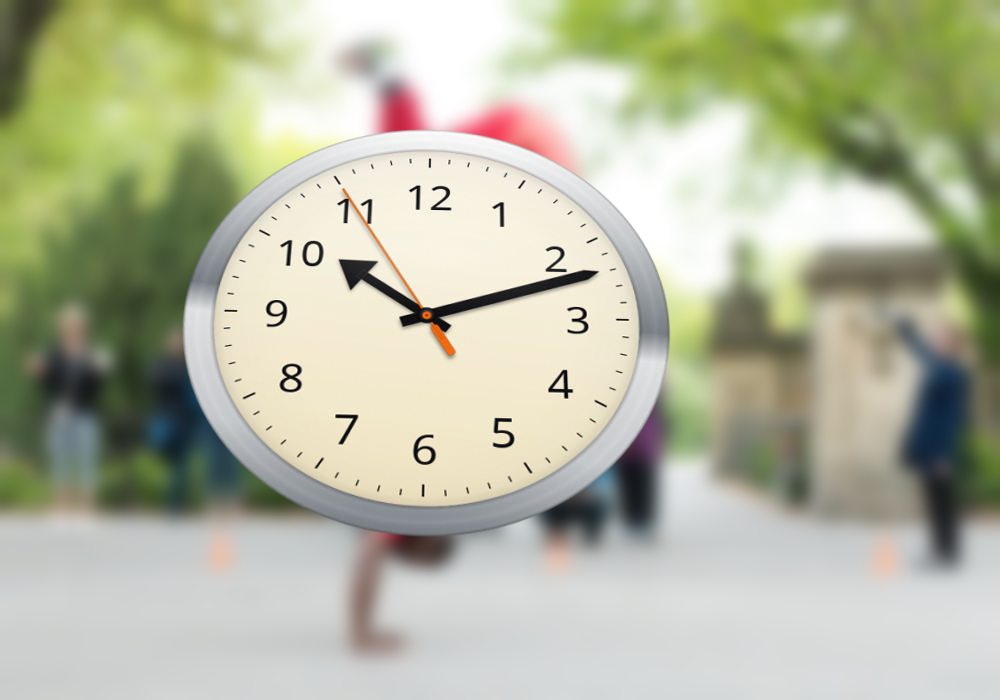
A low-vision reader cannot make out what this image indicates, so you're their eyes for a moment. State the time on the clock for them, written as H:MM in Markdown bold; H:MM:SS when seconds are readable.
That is **10:11:55**
